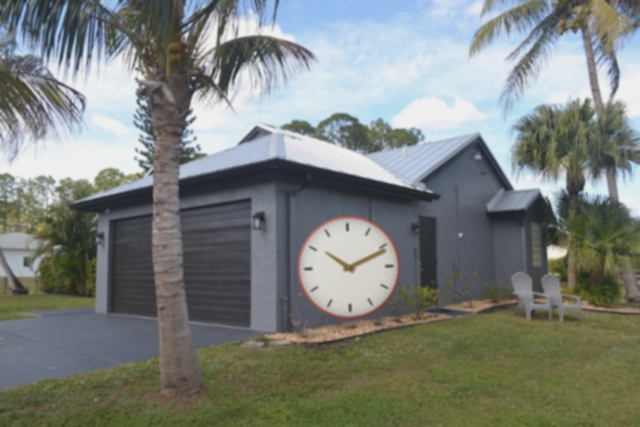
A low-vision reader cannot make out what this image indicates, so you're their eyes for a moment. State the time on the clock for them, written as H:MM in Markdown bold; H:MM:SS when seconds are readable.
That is **10:11**
